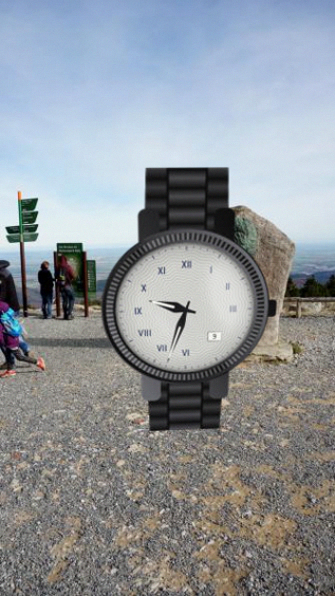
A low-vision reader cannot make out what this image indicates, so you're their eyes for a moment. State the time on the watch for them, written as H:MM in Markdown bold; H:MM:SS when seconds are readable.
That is **9:33**
